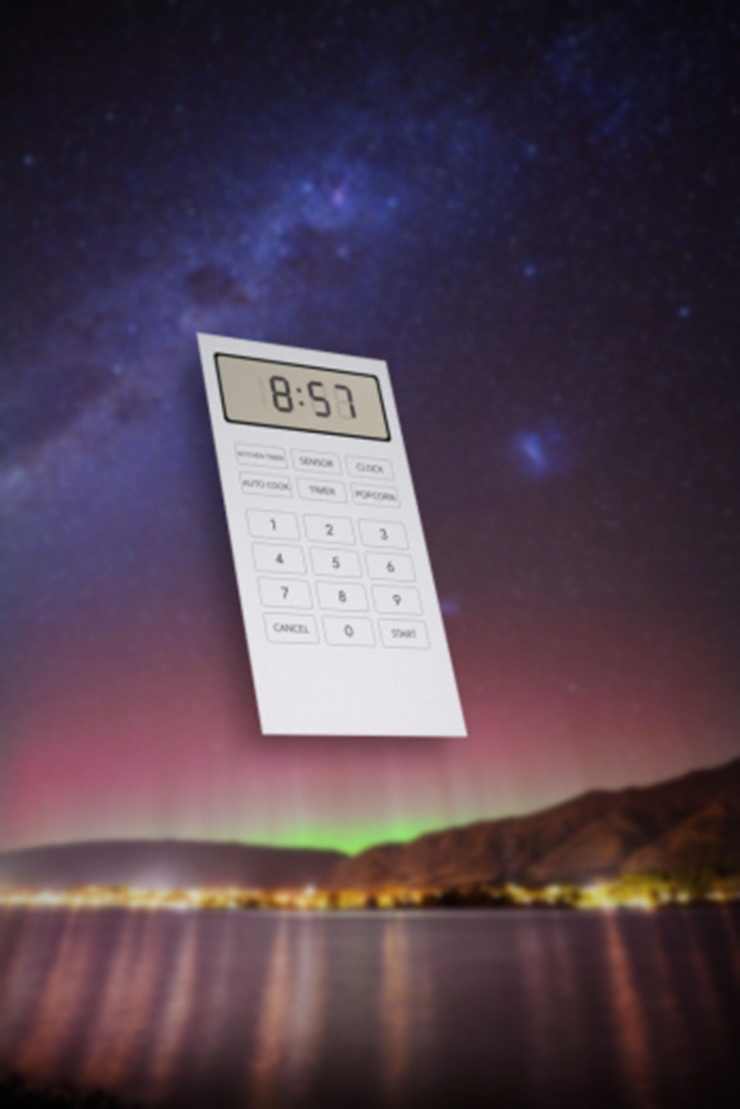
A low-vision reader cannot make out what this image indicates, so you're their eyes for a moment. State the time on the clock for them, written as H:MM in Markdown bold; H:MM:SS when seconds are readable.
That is **8:57**
